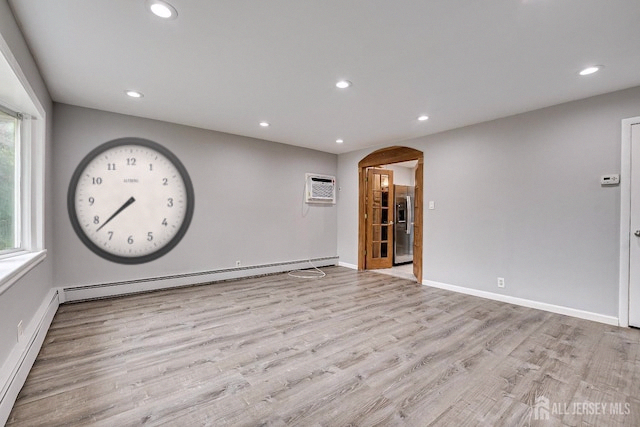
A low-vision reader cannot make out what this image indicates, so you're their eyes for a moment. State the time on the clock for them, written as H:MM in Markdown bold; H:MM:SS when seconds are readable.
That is **7:38**
